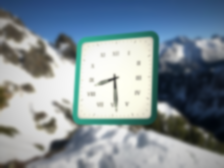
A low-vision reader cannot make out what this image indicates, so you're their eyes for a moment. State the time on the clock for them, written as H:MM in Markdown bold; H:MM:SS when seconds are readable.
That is **8:29**
